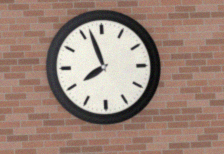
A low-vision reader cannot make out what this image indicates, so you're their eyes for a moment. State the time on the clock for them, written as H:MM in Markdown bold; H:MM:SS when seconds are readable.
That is **7:57**
